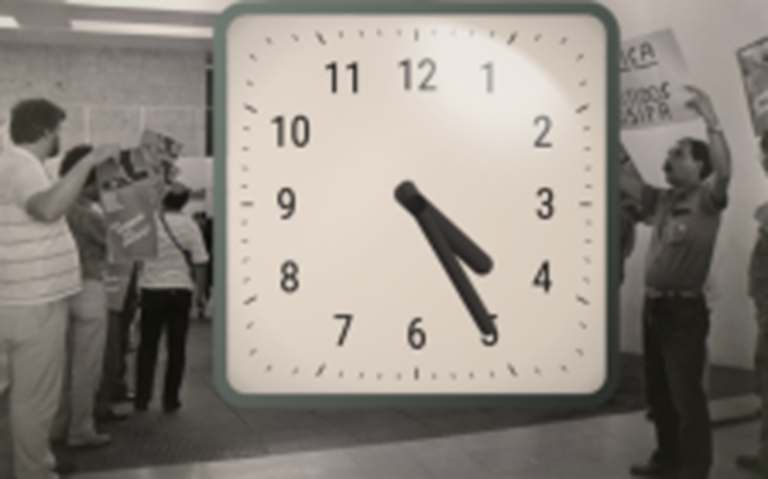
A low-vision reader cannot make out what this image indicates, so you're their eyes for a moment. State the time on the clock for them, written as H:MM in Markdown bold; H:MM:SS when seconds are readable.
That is **4:25**
